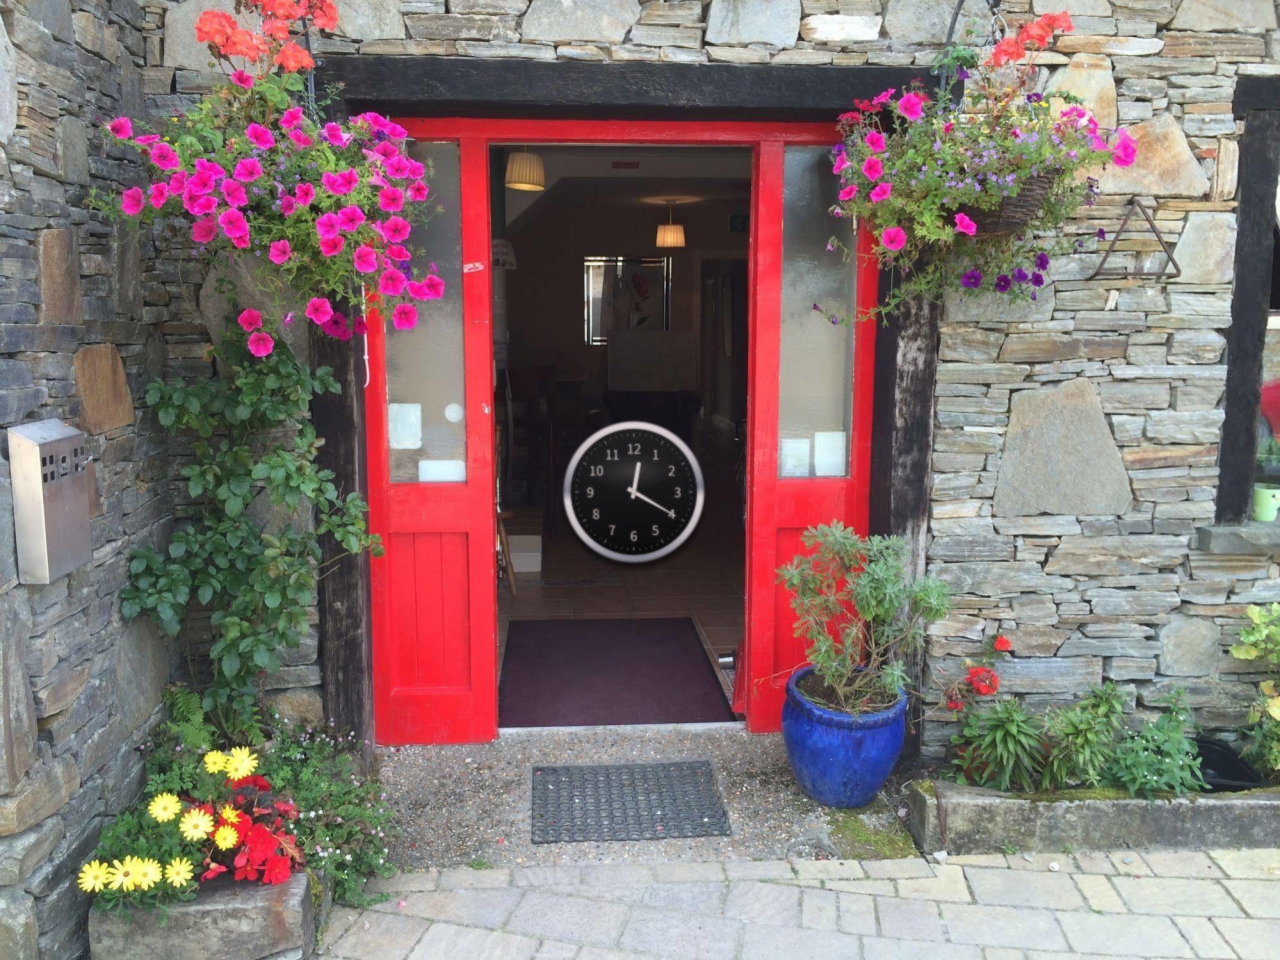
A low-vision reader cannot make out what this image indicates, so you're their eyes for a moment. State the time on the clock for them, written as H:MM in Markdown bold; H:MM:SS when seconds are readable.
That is **12:20**
